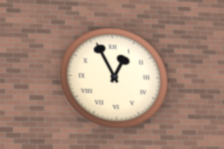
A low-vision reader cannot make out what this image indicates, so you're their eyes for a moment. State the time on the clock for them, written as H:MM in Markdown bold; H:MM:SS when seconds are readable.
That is **12:56**
